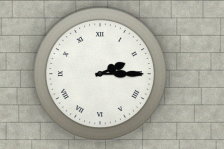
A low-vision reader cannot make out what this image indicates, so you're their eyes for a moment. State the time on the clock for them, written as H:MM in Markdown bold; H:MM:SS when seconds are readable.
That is **2:15**
